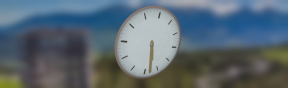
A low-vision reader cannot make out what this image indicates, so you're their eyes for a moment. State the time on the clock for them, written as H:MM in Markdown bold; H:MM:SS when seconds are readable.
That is **5:28**
